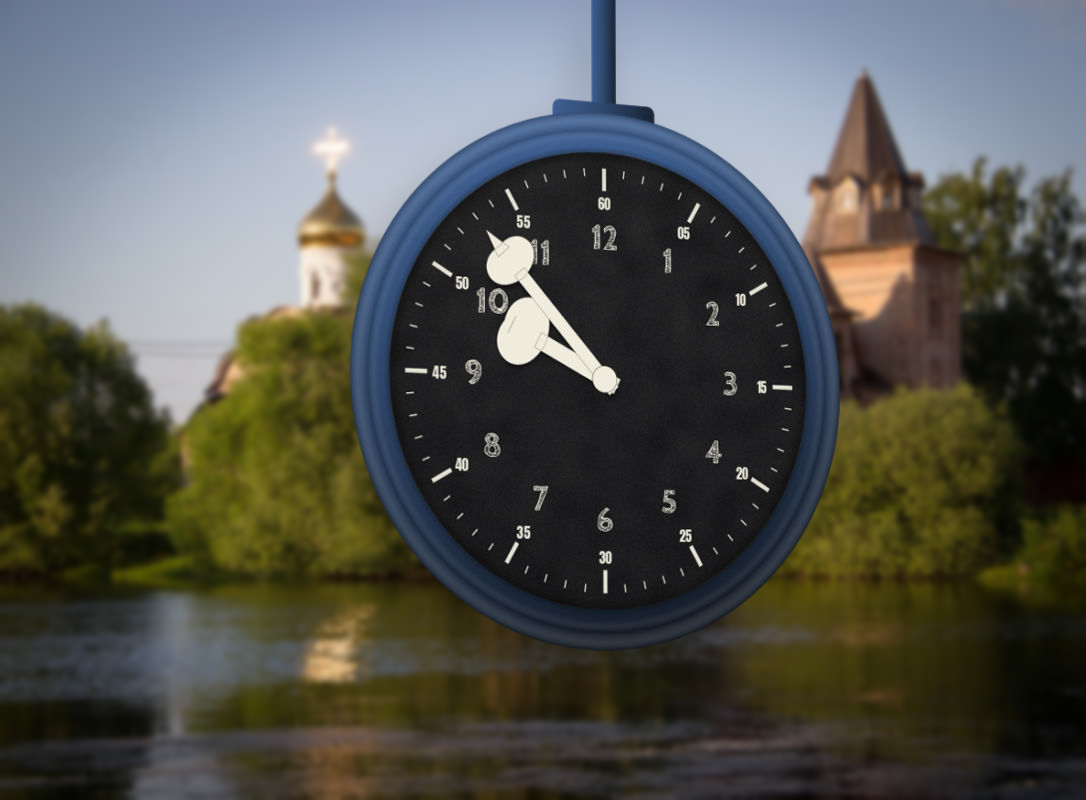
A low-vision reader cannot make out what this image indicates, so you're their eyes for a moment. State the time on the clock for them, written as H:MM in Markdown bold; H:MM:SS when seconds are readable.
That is **9:53**
